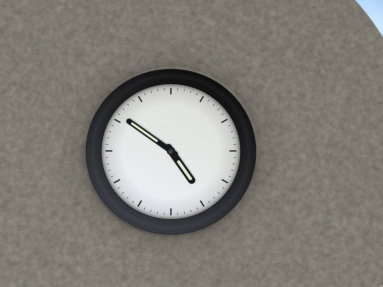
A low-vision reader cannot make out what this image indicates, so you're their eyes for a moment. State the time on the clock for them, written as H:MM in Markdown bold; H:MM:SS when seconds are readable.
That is **4:51**
